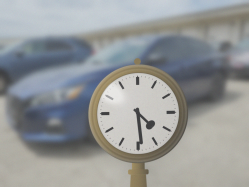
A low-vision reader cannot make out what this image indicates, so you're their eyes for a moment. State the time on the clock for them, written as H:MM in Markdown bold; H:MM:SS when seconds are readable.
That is **4:29**
